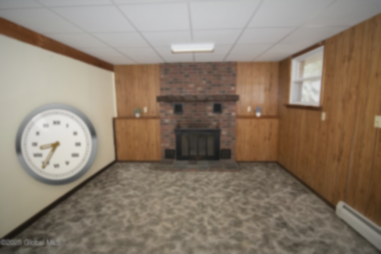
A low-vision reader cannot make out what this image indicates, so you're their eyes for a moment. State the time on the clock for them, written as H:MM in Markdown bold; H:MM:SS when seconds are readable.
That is **8:35**
